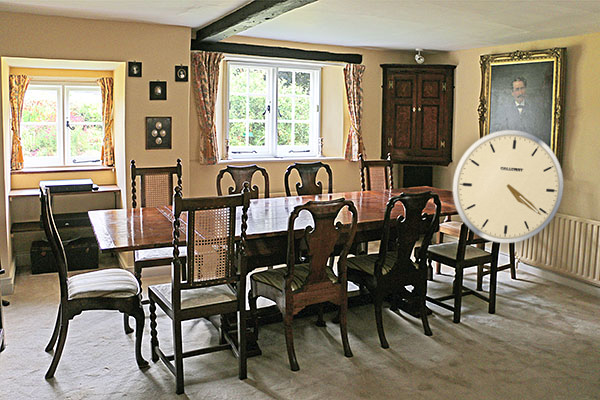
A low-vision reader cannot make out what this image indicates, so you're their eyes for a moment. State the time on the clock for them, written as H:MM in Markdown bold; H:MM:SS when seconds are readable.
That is **4:21**
